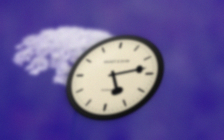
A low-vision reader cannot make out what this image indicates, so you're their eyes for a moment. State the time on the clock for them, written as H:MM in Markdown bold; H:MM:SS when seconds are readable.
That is **5:13**
